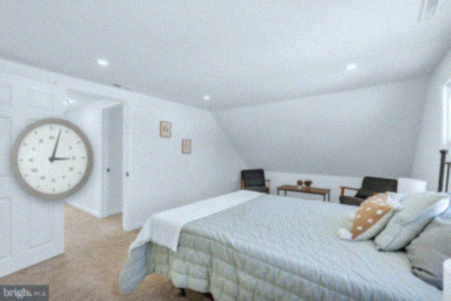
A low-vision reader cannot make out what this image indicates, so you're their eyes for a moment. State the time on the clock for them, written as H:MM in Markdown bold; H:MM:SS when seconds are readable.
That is **3:03**
